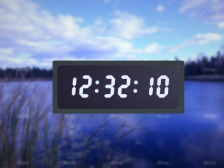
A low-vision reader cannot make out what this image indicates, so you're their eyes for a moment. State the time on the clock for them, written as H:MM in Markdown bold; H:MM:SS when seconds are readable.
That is **12:32:10**
